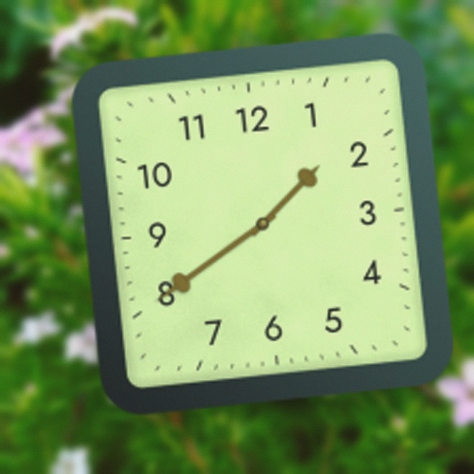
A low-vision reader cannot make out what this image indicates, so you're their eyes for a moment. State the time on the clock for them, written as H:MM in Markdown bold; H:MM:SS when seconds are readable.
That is **1:40**
